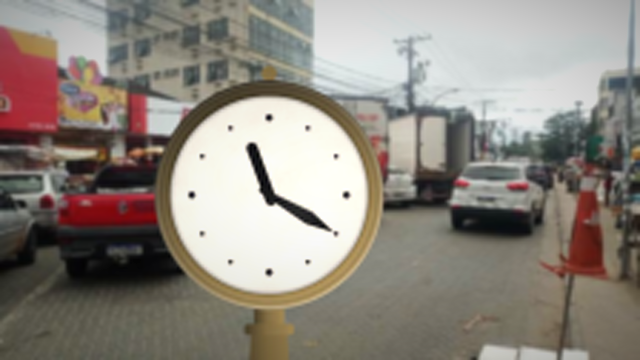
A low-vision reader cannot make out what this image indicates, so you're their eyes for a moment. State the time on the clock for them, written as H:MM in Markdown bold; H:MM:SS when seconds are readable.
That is **11:20**
